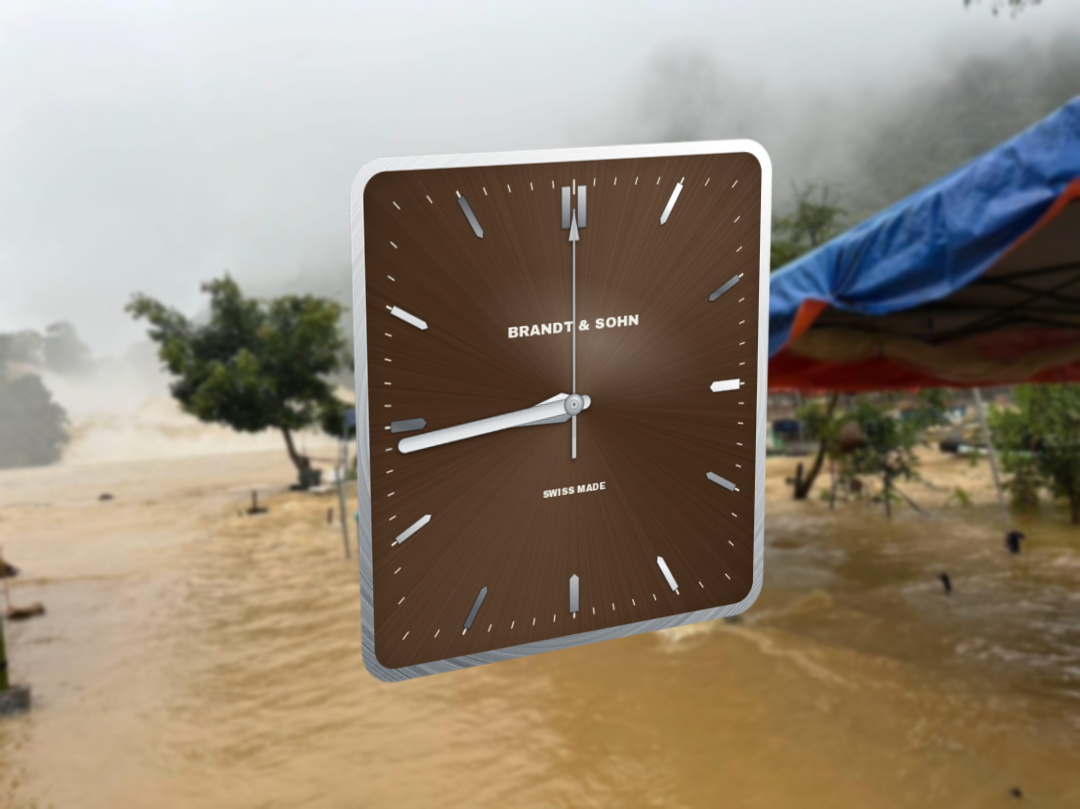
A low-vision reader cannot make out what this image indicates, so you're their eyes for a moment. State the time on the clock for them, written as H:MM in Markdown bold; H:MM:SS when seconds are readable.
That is **8:44:00**
